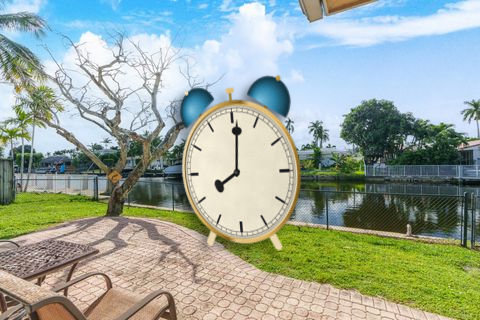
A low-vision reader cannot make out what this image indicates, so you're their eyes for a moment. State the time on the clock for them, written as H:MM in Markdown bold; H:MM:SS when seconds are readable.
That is **8:01**
